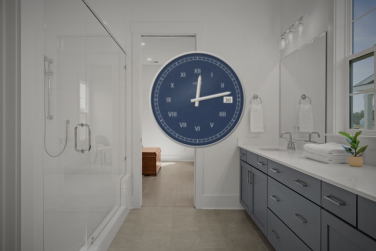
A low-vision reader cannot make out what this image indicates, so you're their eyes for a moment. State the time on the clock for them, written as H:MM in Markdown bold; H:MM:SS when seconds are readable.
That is **12:13**
